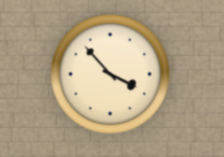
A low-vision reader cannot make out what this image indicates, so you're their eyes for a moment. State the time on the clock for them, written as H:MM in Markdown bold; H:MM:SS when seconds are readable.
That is **3:53**
